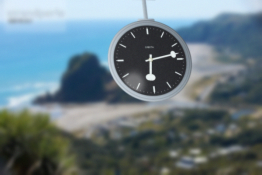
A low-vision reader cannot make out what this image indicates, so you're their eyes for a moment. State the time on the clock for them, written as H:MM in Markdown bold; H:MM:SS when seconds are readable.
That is **6:13**
